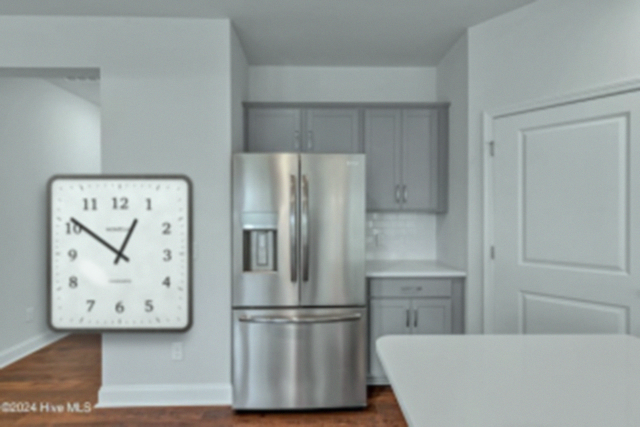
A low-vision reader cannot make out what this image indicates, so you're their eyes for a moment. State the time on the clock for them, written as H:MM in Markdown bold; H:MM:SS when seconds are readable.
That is **12:51**
